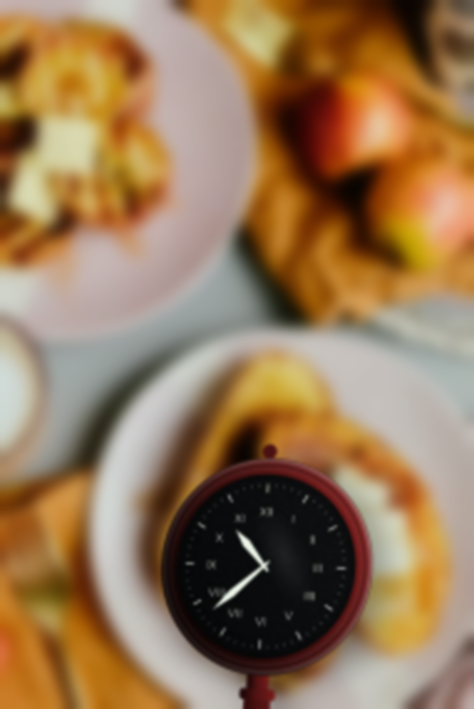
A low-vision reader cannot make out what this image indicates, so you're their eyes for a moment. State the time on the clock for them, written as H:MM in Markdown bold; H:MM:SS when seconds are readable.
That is **10:38**
